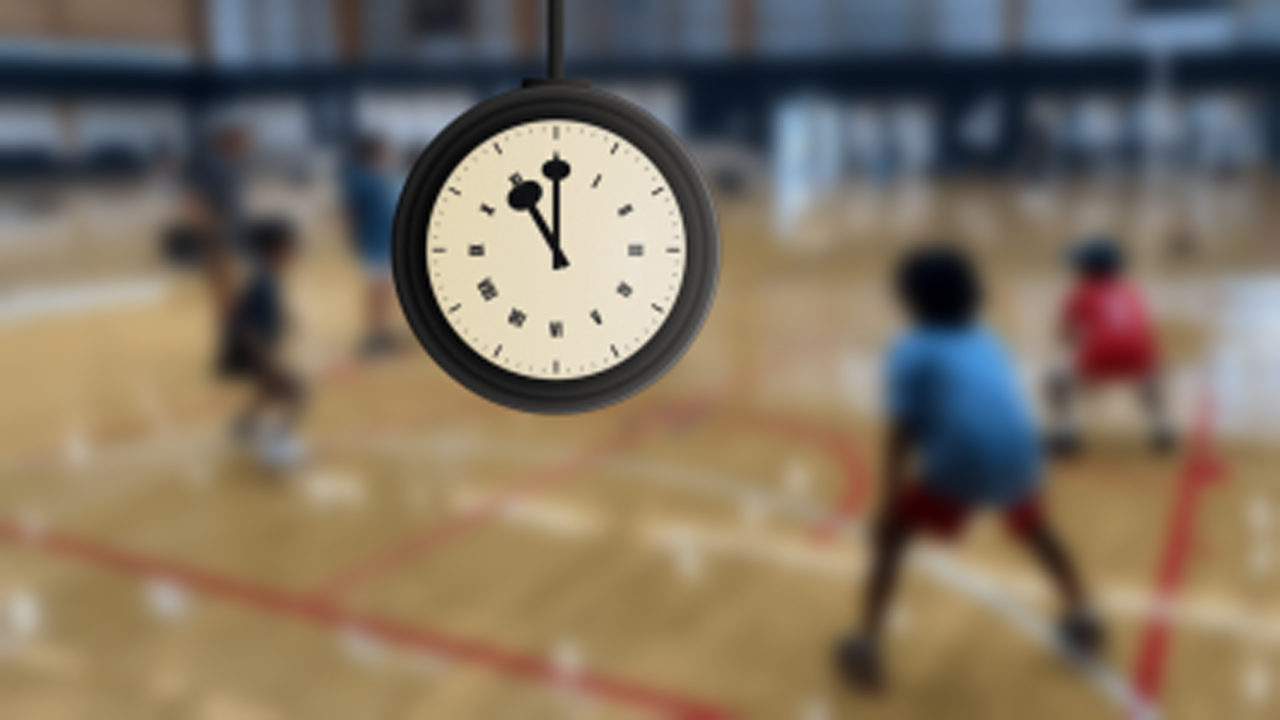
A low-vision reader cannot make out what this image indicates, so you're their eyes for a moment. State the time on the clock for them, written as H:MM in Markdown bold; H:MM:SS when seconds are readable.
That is **11:00**
